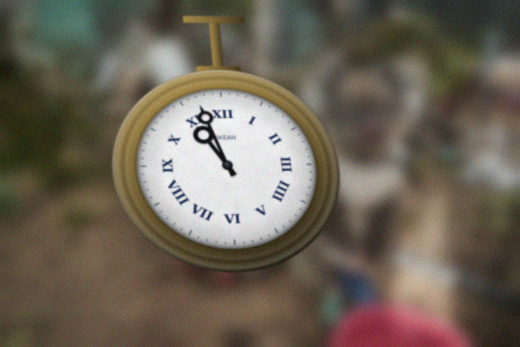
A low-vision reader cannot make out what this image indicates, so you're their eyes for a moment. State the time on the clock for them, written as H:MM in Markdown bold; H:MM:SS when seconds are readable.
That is **10:57**
